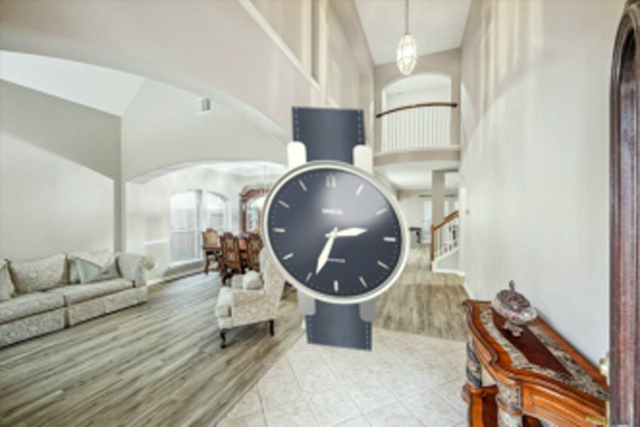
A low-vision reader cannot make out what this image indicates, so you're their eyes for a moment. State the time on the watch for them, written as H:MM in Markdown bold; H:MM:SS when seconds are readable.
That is **2:34**
